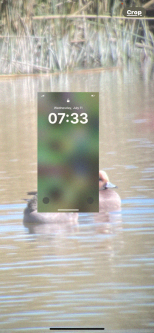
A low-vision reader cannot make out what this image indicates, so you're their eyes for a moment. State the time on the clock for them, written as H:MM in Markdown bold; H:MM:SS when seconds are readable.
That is **7:33**
